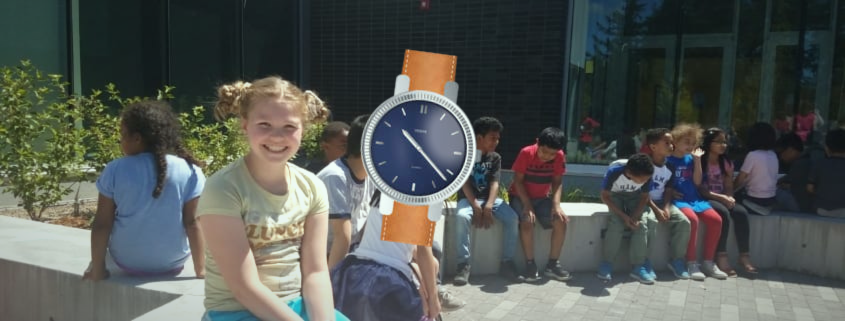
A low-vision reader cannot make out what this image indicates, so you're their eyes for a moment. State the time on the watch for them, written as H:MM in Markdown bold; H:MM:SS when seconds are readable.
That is **10:22**
